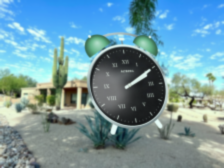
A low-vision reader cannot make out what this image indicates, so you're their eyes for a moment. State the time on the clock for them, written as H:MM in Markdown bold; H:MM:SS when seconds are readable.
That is **2:10**
